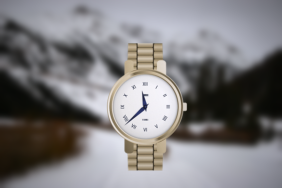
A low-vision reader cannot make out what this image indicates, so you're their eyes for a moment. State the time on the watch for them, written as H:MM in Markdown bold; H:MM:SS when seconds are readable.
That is **11:38**
